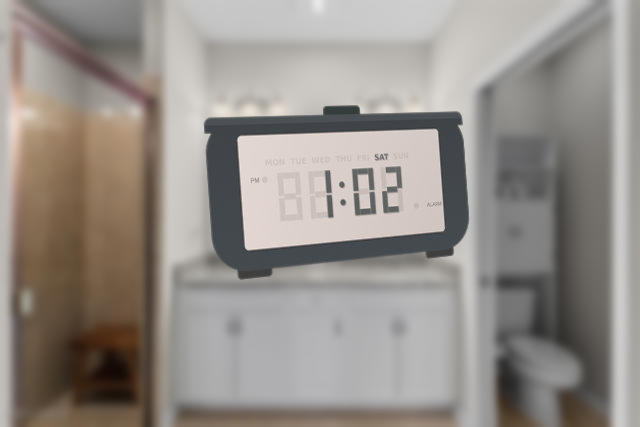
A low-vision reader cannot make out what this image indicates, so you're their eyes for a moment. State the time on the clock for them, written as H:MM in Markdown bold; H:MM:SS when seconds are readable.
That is **1:02**
